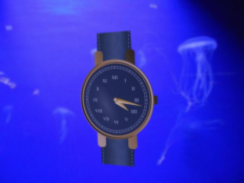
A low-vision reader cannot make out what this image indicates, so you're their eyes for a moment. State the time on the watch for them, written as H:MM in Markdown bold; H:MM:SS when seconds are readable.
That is **4:17**
